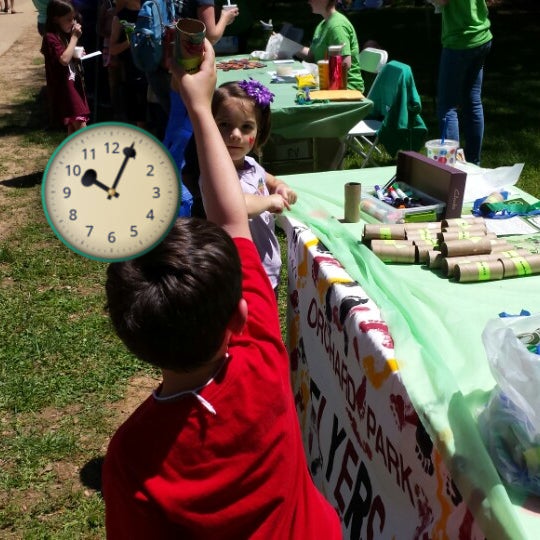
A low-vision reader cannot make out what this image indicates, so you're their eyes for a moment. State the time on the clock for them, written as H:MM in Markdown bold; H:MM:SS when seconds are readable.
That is **10:04**
